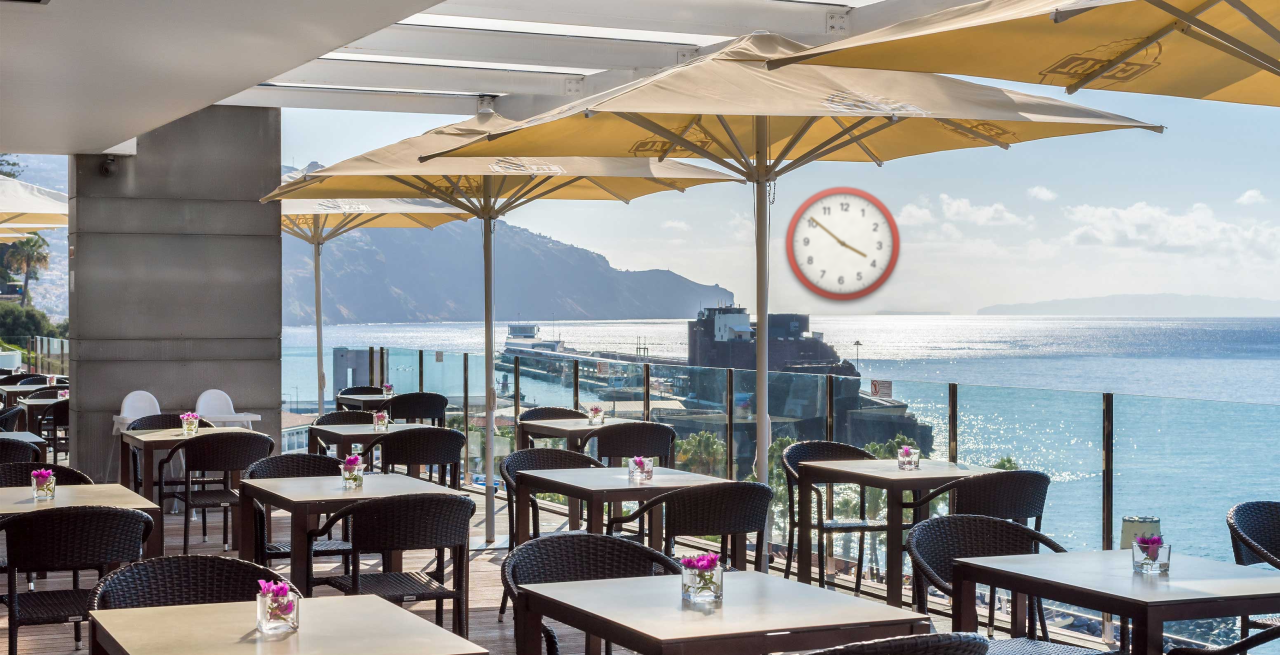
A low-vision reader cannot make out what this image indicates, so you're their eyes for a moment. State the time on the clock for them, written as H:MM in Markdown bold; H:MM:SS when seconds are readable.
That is **3:51**
